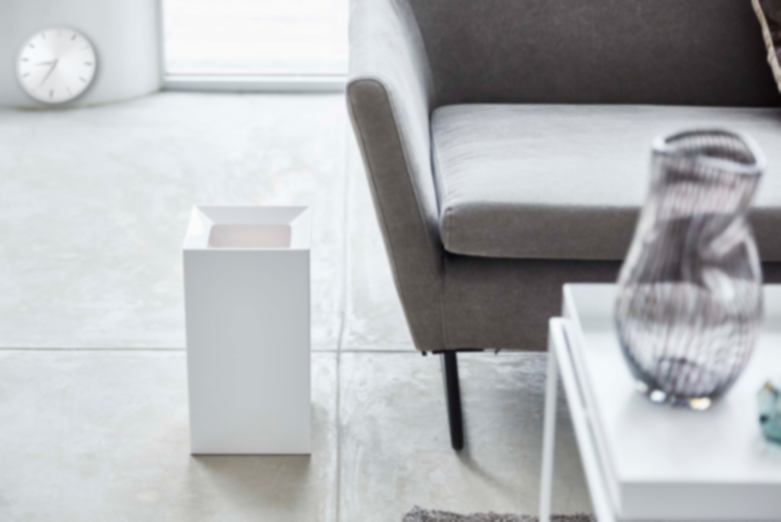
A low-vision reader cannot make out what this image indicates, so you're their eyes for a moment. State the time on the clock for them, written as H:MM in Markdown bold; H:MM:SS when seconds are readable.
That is **8:34**
